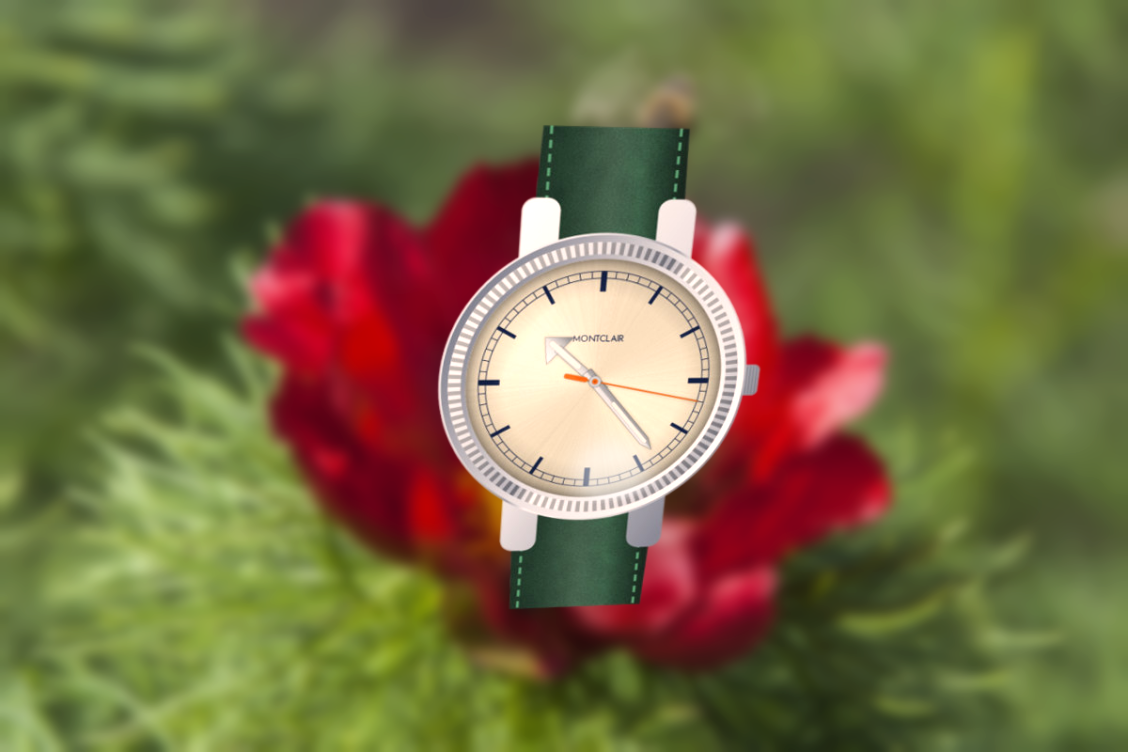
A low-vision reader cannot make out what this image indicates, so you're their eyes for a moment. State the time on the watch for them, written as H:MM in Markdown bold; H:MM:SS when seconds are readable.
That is **10:23:17**
